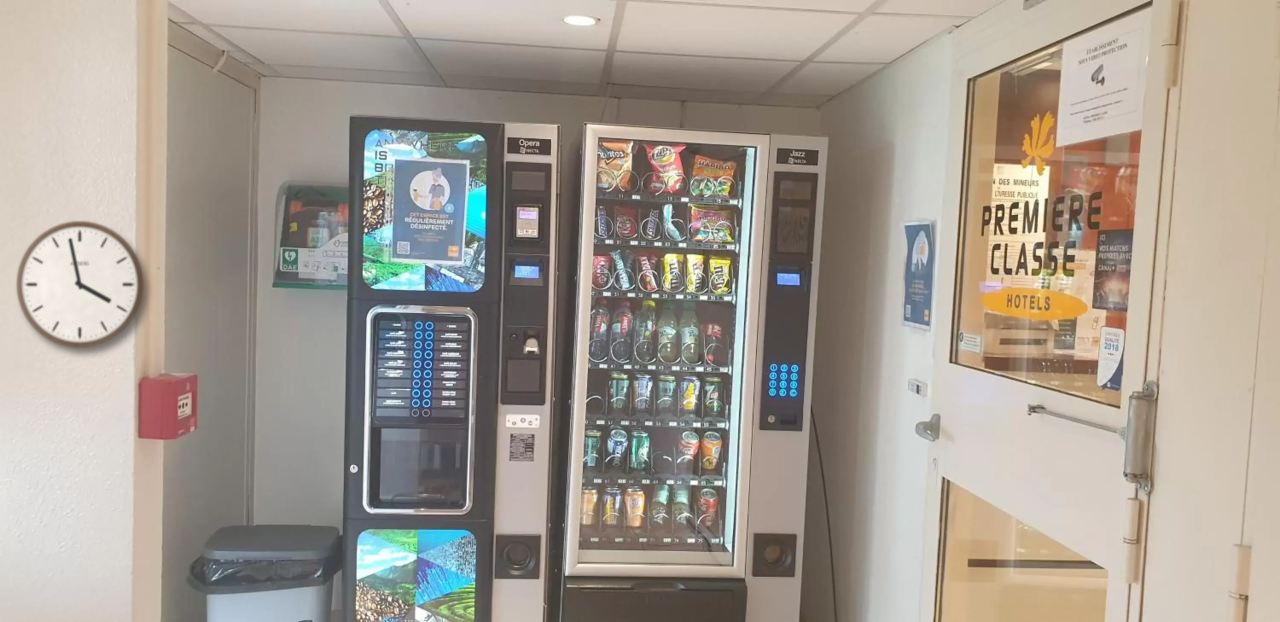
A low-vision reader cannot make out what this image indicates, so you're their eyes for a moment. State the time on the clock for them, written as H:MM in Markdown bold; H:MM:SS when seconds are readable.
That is **3:58**
